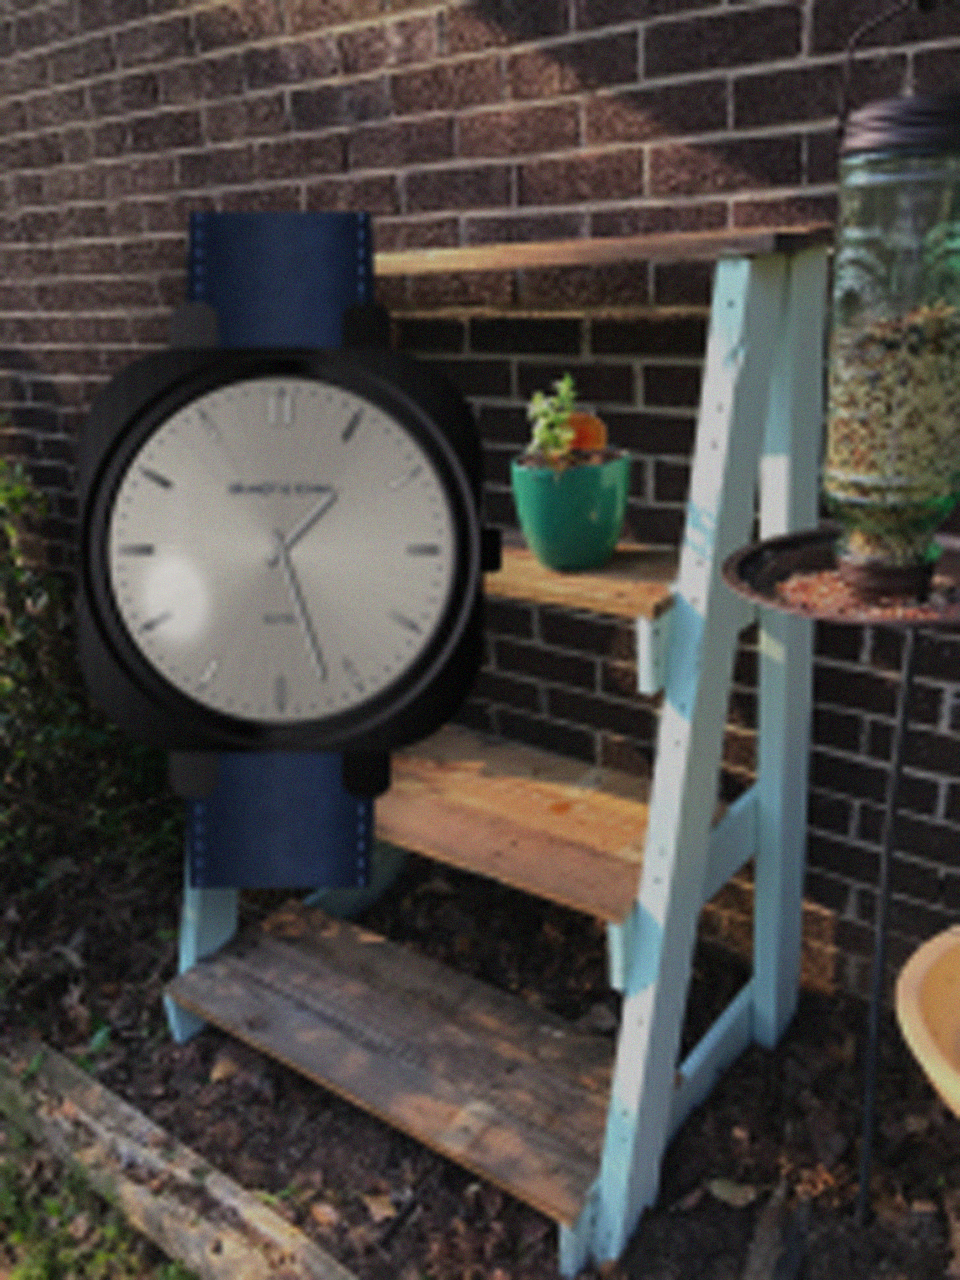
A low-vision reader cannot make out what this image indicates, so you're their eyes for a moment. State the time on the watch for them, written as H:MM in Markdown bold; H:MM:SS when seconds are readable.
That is **1:27**
